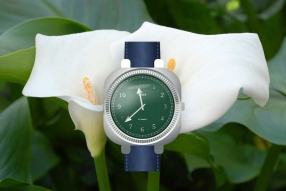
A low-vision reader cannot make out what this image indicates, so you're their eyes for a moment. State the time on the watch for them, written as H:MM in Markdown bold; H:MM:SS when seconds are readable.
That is **11:38**
